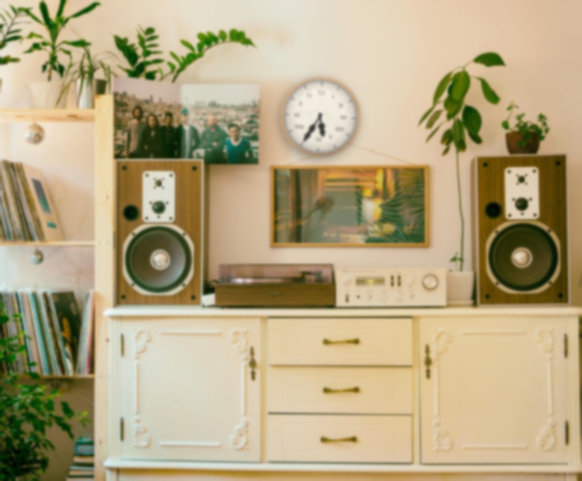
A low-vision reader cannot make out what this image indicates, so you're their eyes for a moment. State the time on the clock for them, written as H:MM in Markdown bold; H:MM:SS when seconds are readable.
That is **5:35**
